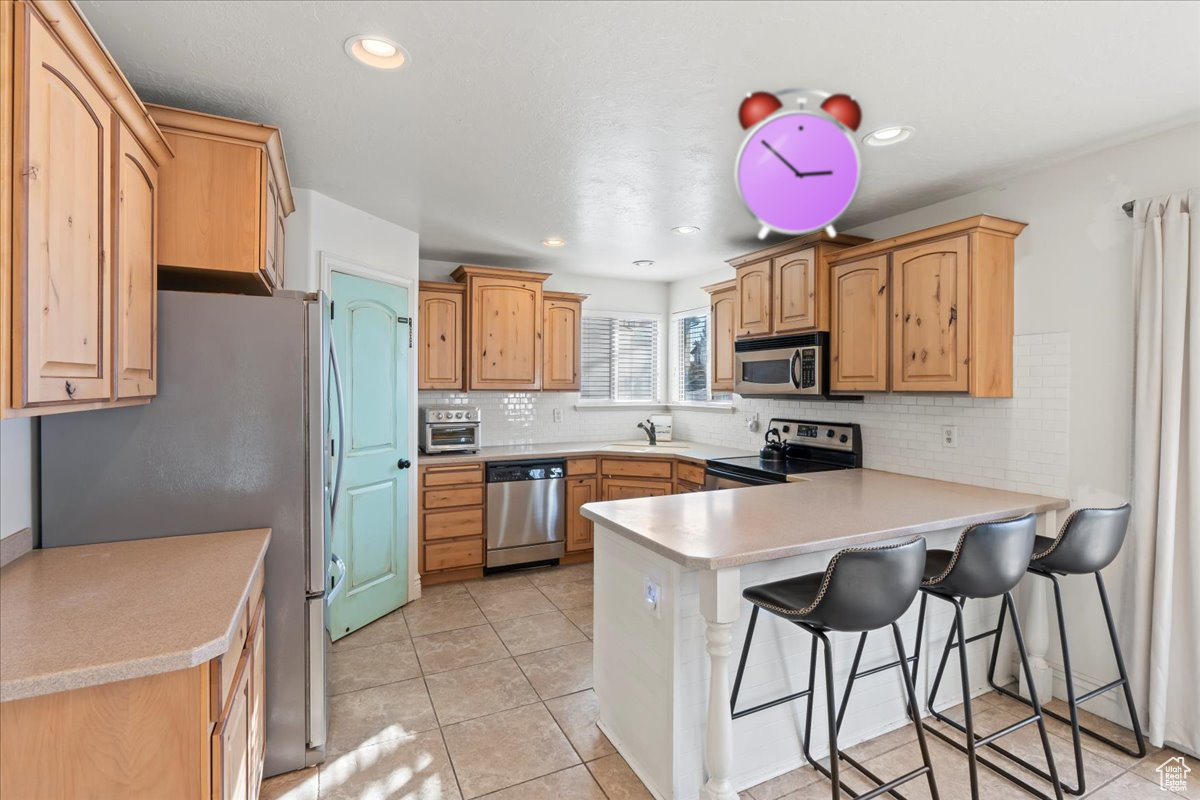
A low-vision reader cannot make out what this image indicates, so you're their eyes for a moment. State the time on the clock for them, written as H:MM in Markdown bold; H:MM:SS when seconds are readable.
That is **2:52**
